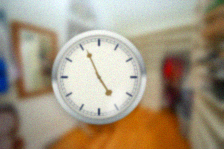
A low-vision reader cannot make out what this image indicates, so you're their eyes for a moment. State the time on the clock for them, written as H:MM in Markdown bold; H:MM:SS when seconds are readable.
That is **4:56**
